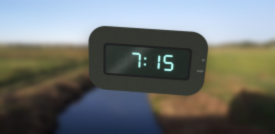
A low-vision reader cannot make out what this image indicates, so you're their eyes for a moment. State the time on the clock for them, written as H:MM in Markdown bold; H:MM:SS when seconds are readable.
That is **7:15**
